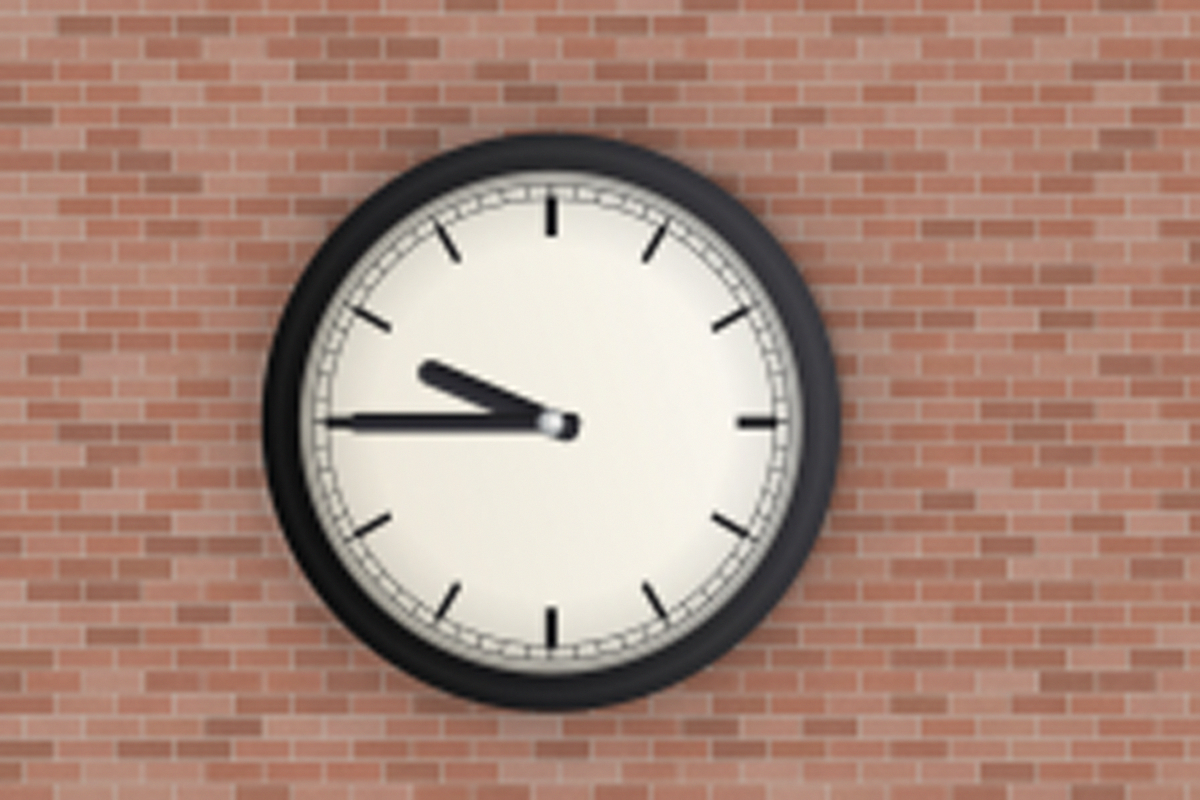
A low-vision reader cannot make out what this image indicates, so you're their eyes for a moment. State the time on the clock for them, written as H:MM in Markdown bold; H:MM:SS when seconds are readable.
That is **9:45**
